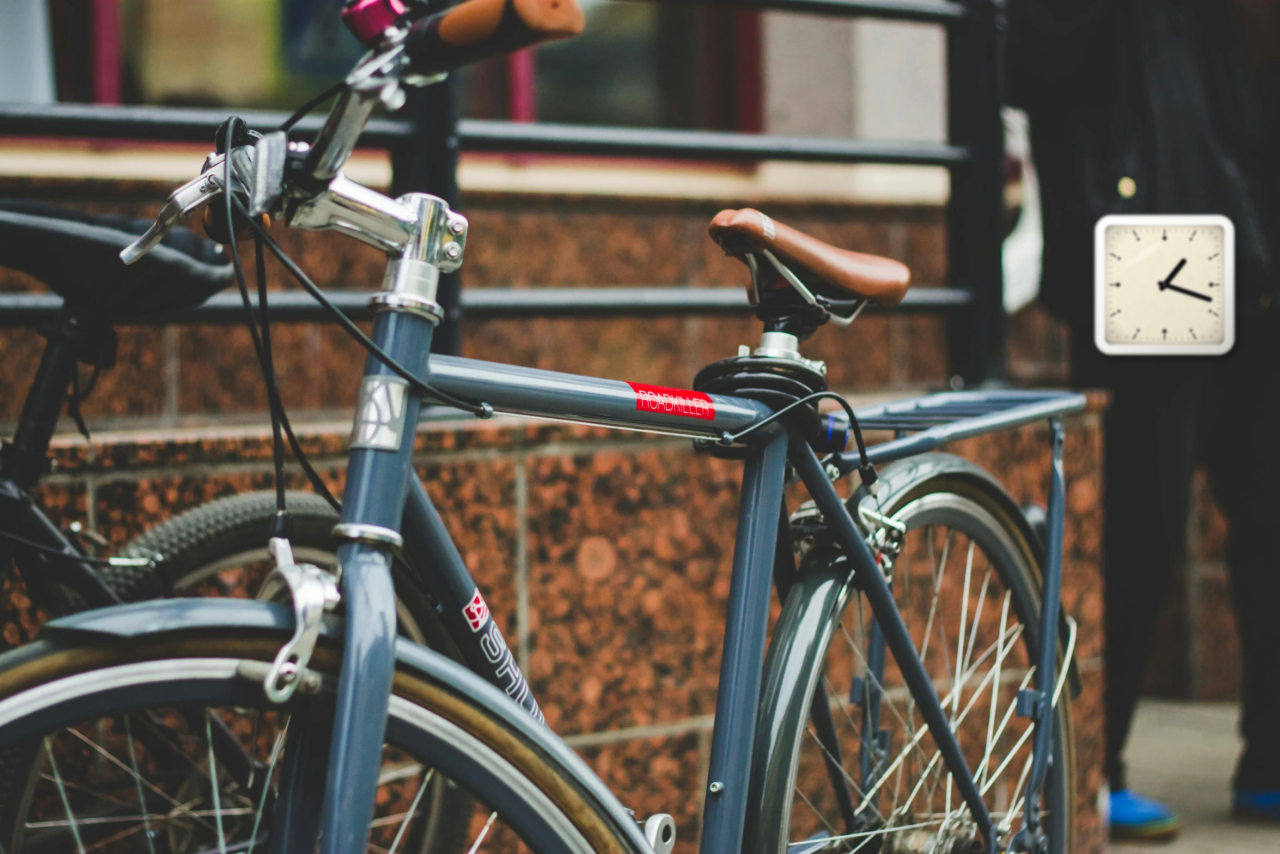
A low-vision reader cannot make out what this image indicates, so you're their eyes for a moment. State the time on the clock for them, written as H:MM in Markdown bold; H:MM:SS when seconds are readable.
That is **1:18**
